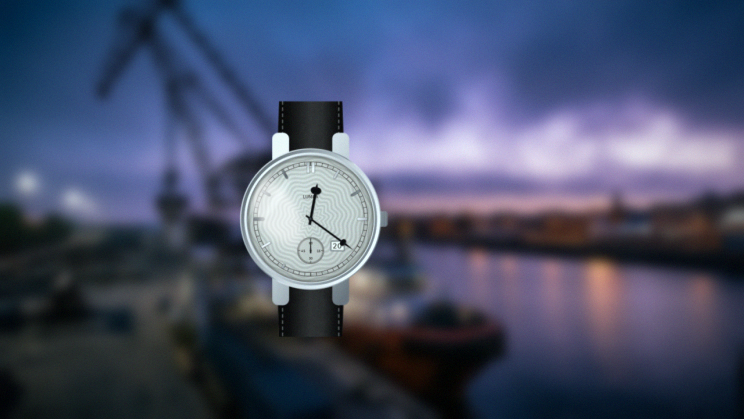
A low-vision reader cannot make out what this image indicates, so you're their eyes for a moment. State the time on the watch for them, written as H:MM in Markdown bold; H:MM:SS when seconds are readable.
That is **12:21**
